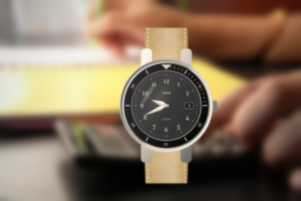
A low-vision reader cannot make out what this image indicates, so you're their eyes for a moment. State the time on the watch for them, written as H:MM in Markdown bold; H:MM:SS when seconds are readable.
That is **9:41**
